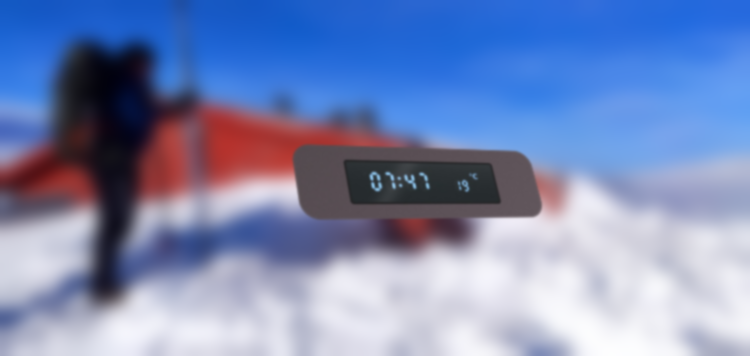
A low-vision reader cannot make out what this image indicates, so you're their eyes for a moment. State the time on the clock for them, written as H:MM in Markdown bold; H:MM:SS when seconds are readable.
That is **7:47**
